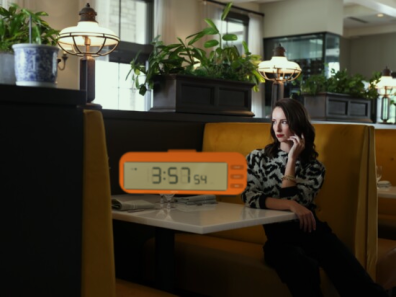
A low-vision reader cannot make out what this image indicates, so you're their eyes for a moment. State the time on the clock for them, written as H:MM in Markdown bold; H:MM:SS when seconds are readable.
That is **3:57:54**
